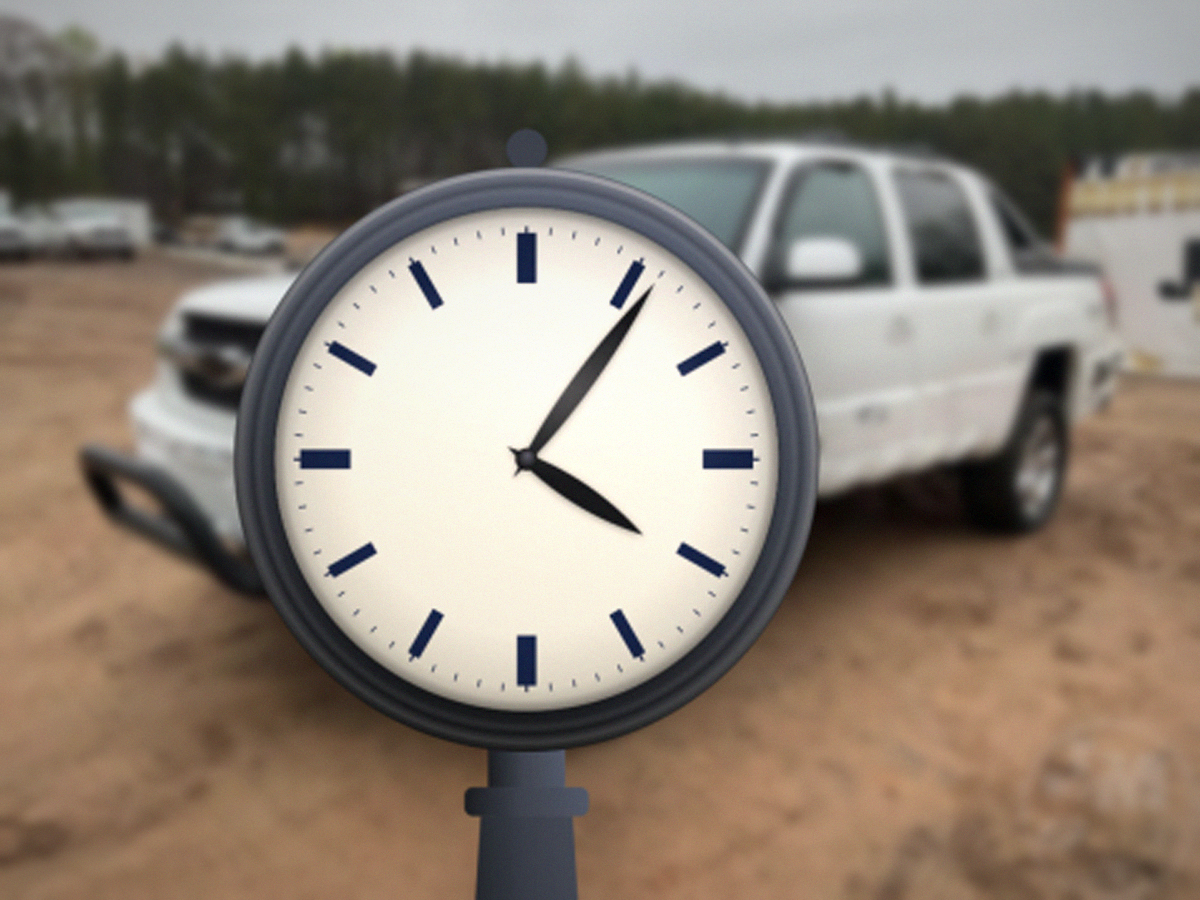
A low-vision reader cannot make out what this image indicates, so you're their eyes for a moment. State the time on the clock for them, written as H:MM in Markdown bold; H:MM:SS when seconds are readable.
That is **4:06**
